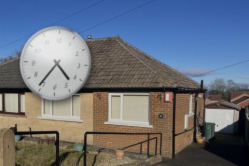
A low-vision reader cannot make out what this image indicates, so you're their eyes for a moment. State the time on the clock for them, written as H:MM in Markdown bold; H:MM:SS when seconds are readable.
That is **4:36**
